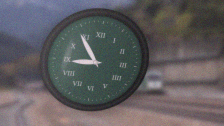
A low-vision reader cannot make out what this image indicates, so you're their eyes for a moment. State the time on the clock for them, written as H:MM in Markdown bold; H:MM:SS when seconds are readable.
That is **8:54**
